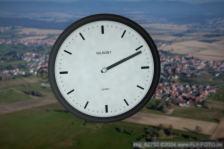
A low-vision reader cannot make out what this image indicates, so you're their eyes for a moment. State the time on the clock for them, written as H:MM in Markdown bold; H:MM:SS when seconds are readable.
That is **2:11**
